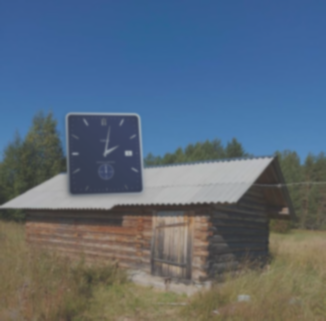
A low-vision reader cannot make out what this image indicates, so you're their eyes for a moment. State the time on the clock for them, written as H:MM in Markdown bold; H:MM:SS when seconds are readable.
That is **2:02**
